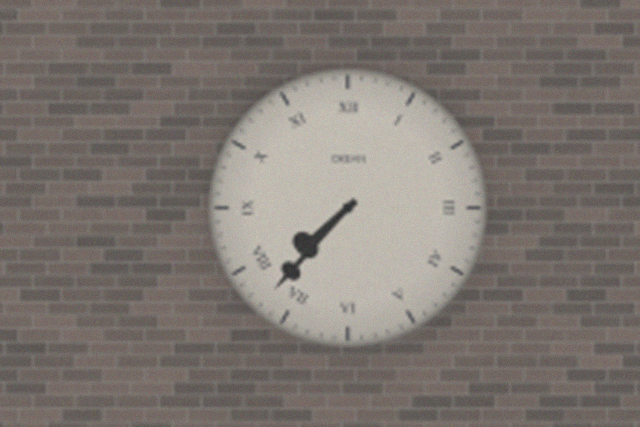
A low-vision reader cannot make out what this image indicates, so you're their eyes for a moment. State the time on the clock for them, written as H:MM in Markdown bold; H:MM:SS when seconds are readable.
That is **7:37**
